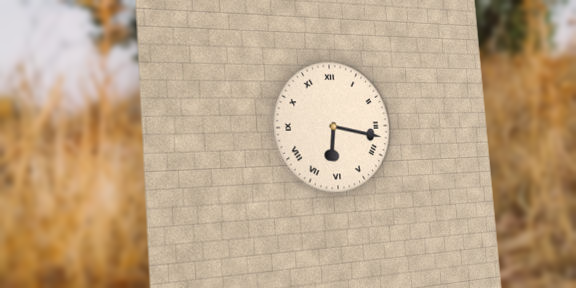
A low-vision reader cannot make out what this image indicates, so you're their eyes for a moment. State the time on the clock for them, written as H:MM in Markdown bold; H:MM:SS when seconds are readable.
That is **6:17**
